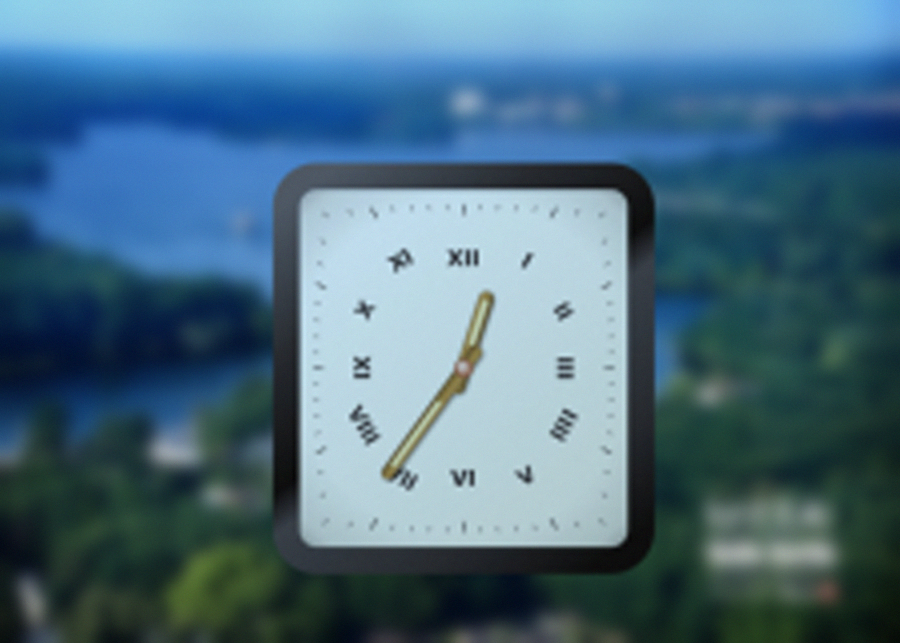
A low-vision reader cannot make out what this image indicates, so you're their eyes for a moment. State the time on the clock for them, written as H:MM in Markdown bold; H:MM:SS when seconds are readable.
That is **12:36**
